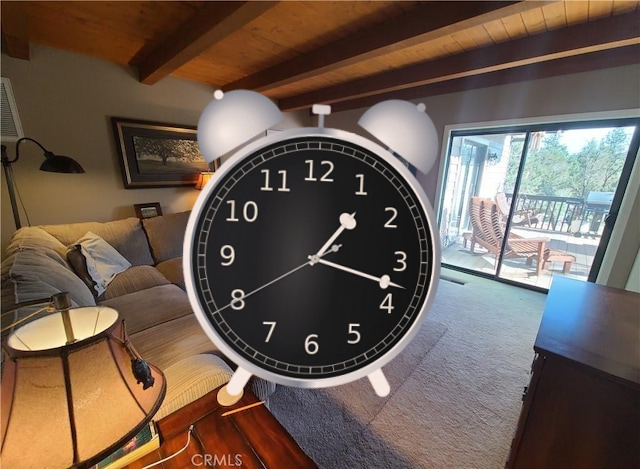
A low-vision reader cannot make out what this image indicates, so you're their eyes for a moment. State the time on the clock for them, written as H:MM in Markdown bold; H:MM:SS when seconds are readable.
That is **1:17:40**
